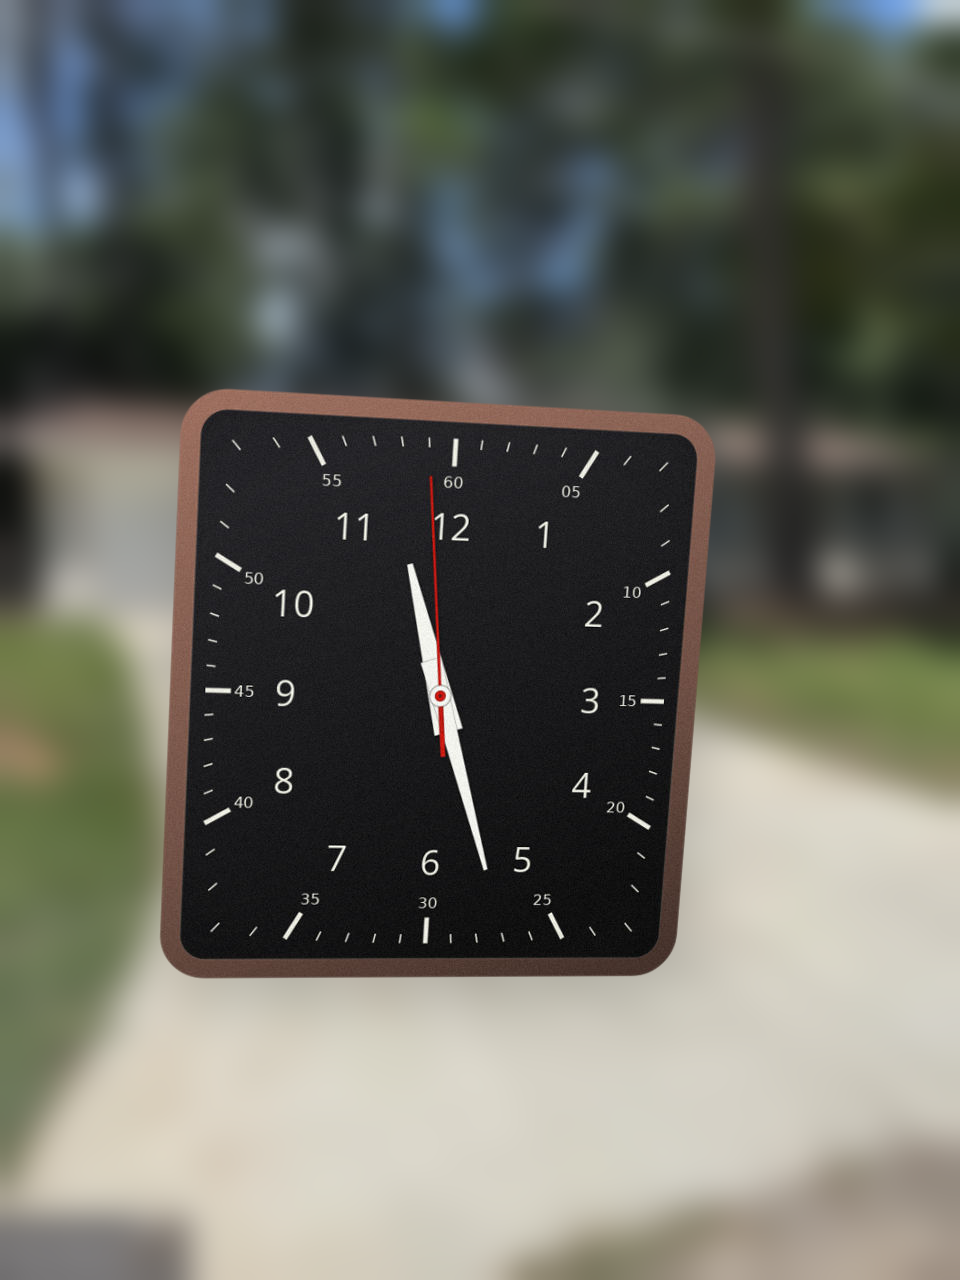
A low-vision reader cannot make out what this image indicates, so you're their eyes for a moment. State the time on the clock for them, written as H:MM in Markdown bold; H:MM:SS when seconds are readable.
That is **11:26:59**
